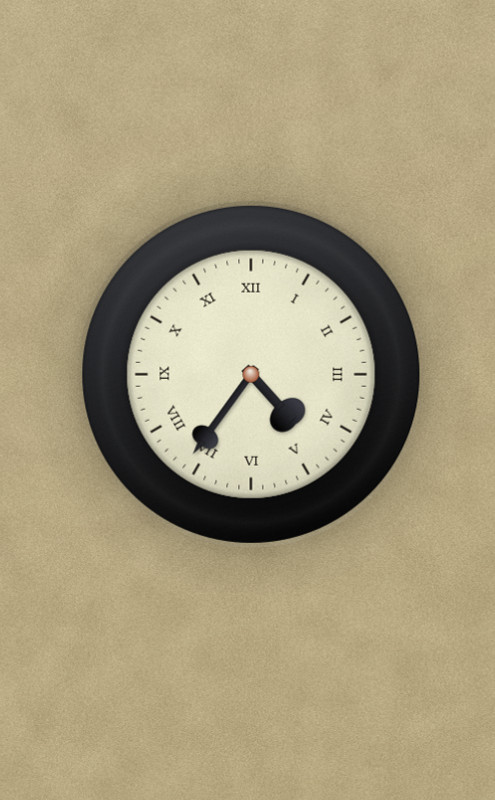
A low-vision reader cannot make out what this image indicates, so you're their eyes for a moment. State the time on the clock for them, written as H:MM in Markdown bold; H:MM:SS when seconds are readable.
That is **4:36**
